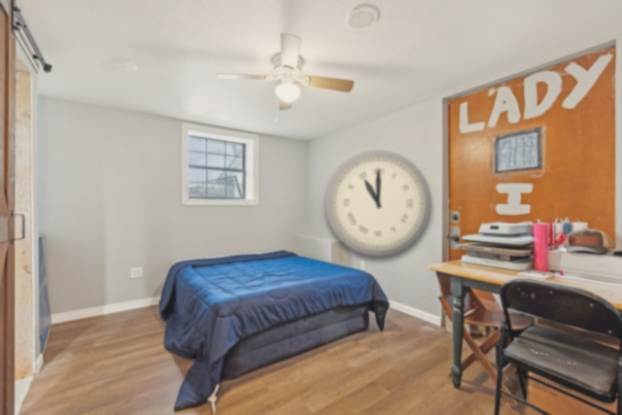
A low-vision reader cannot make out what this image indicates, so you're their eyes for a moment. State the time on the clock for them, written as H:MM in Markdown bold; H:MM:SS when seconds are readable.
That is **11:00**
